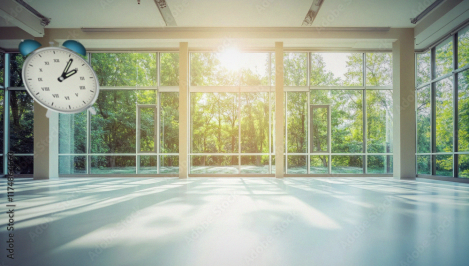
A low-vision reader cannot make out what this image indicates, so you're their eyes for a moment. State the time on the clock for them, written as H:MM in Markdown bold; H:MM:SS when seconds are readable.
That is **2:06**
